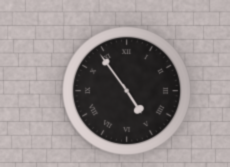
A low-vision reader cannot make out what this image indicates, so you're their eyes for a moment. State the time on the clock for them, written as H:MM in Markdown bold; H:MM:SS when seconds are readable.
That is **4:54**
